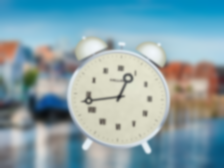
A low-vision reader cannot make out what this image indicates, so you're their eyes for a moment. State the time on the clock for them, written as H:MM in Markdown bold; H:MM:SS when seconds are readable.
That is **12:43**
